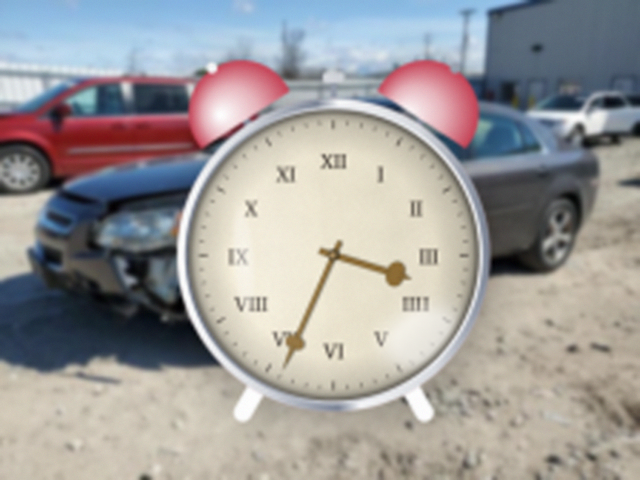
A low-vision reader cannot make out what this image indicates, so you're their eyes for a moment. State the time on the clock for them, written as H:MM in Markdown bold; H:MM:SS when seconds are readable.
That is **3:34**
